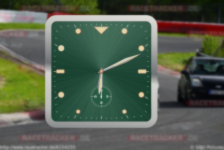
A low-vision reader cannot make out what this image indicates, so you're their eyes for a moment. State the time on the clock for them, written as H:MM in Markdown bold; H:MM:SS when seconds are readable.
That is **6:11**
